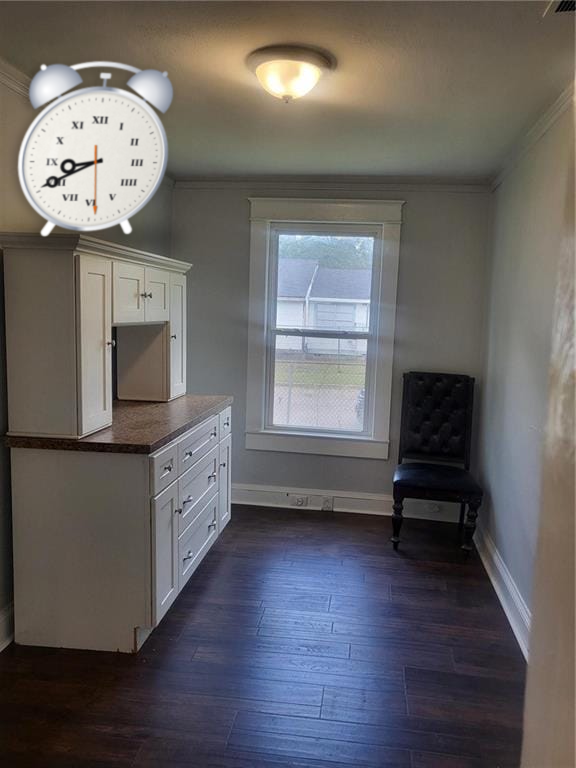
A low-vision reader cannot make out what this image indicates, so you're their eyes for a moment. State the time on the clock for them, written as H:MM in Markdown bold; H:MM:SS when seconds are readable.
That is **8:40:29**
